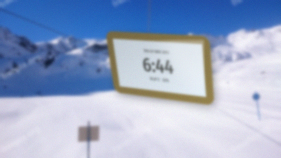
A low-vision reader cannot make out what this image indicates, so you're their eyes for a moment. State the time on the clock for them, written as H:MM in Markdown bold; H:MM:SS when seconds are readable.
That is **6:44**
